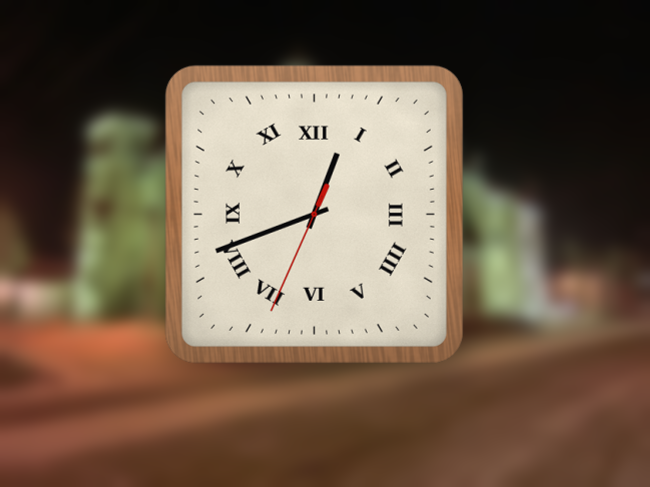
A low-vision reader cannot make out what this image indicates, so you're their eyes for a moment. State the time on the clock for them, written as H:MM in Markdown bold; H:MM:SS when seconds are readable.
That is **12:41:34**
